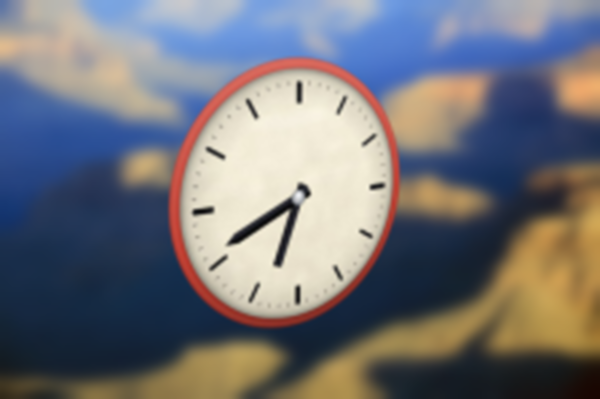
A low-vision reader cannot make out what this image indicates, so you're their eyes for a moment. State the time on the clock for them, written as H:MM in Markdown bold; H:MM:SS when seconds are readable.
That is **6:41**
